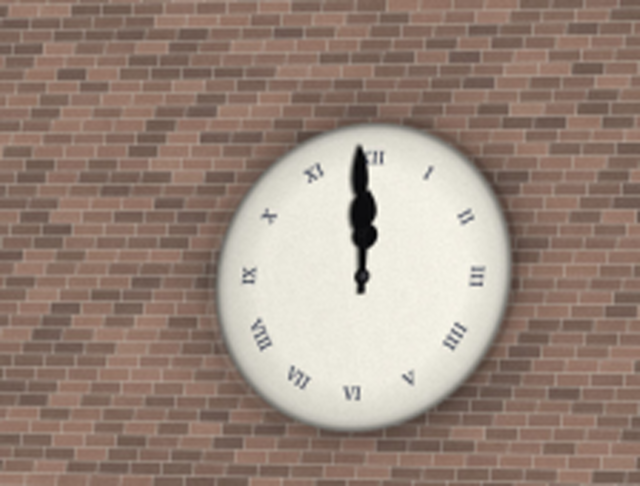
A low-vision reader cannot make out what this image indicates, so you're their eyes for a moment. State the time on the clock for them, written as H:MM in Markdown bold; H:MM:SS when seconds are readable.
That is **11:59**
